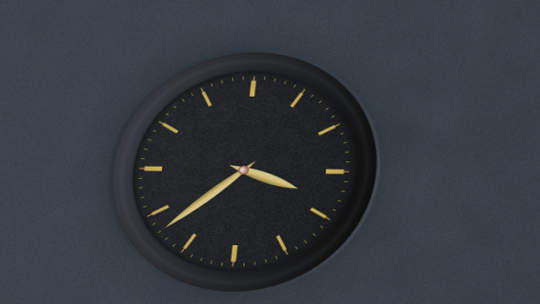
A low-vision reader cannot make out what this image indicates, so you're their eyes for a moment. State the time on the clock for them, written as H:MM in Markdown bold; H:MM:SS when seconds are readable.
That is **3:38**
